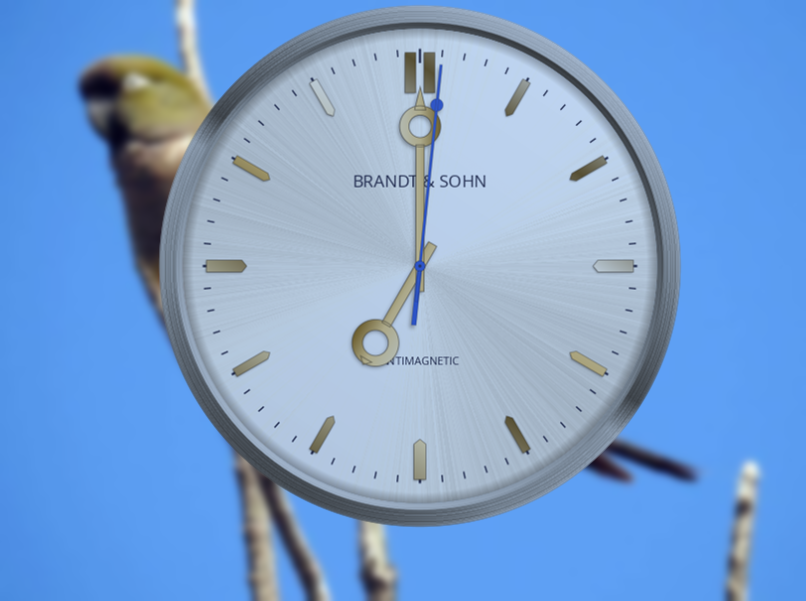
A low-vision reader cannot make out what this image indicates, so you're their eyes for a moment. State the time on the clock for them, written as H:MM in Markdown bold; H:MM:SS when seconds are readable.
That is **7:00:01**
